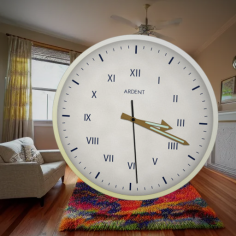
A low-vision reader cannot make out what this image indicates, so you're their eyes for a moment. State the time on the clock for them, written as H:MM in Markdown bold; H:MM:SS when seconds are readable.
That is **3:18:29**
